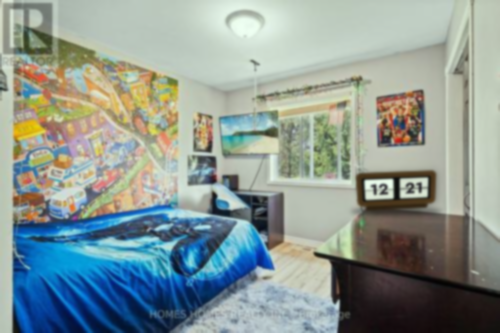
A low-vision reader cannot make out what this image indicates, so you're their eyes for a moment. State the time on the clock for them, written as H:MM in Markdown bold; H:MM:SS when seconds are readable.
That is **12:21**
